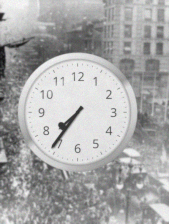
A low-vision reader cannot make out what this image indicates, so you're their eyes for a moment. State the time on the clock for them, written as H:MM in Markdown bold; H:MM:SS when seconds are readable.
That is **7:36**
